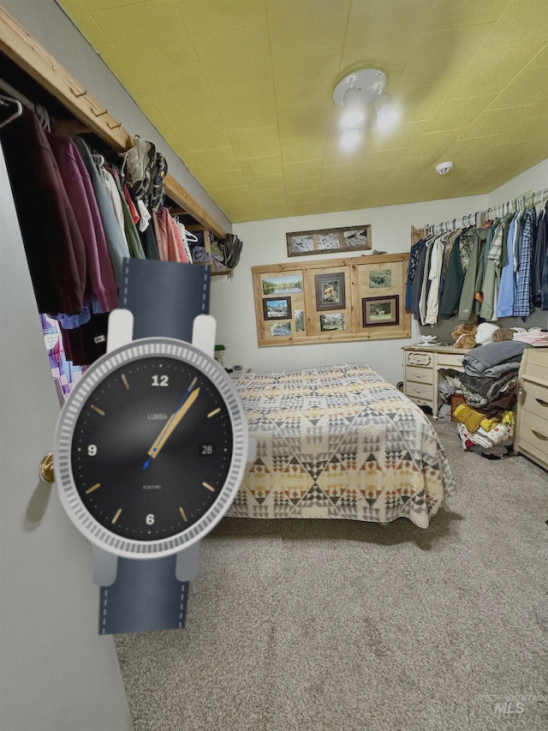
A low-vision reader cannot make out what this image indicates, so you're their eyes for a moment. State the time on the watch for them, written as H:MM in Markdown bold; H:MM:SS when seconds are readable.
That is **1:06:05**
